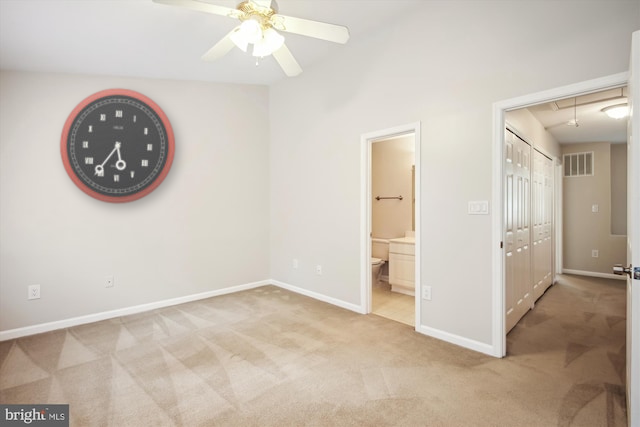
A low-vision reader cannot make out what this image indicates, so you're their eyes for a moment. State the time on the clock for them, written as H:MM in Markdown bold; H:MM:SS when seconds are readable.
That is **5:36**
